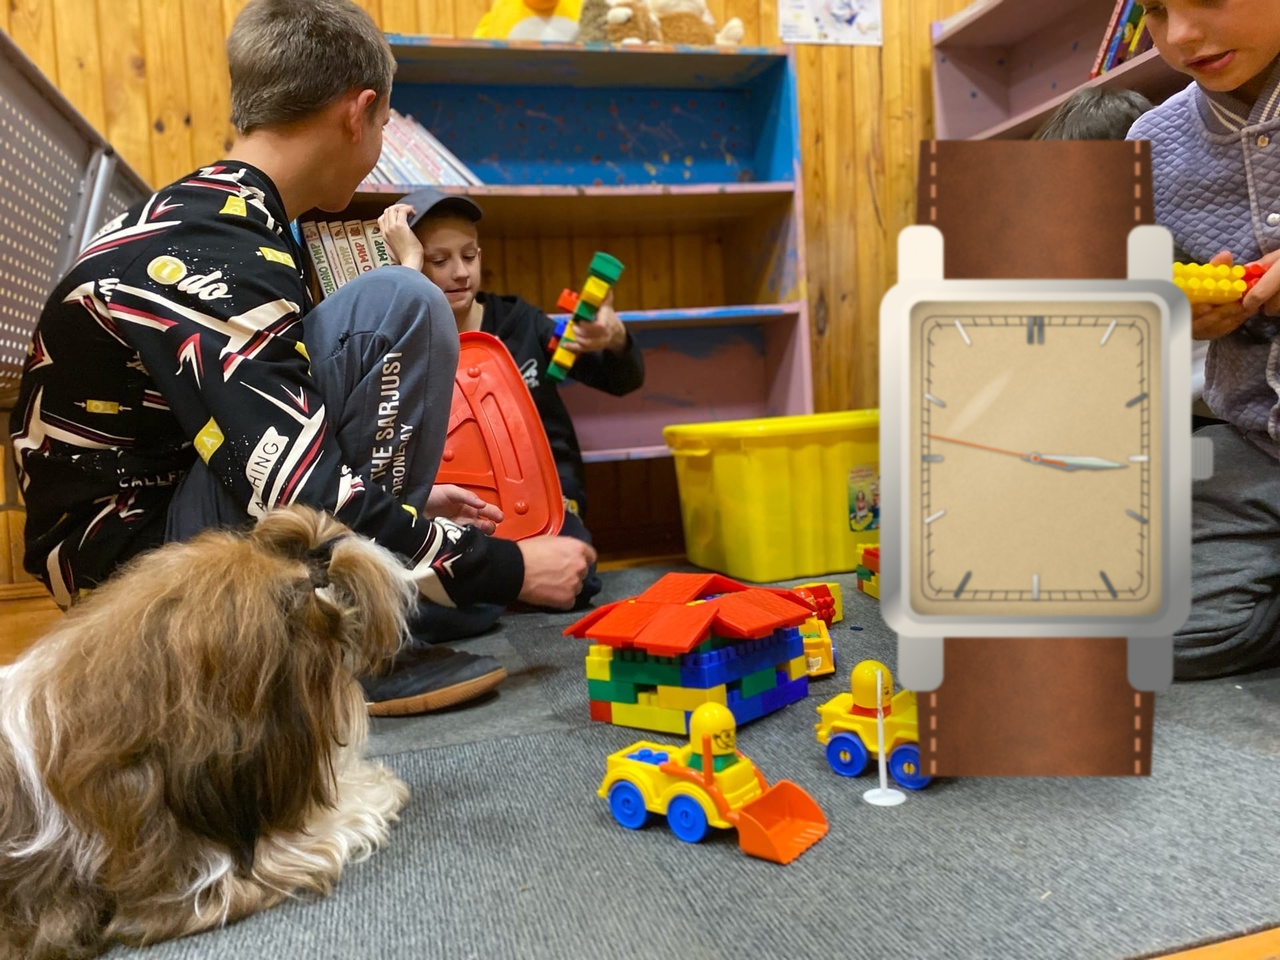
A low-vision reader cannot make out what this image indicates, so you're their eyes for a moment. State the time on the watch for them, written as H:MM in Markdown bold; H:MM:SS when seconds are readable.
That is **3:15:47**
